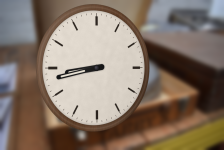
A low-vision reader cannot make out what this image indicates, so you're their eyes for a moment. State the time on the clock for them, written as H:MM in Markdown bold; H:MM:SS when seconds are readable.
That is **8:43**
